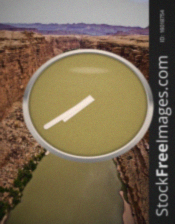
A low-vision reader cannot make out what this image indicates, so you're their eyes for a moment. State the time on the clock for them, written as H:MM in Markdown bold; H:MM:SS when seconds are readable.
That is **7:39**
